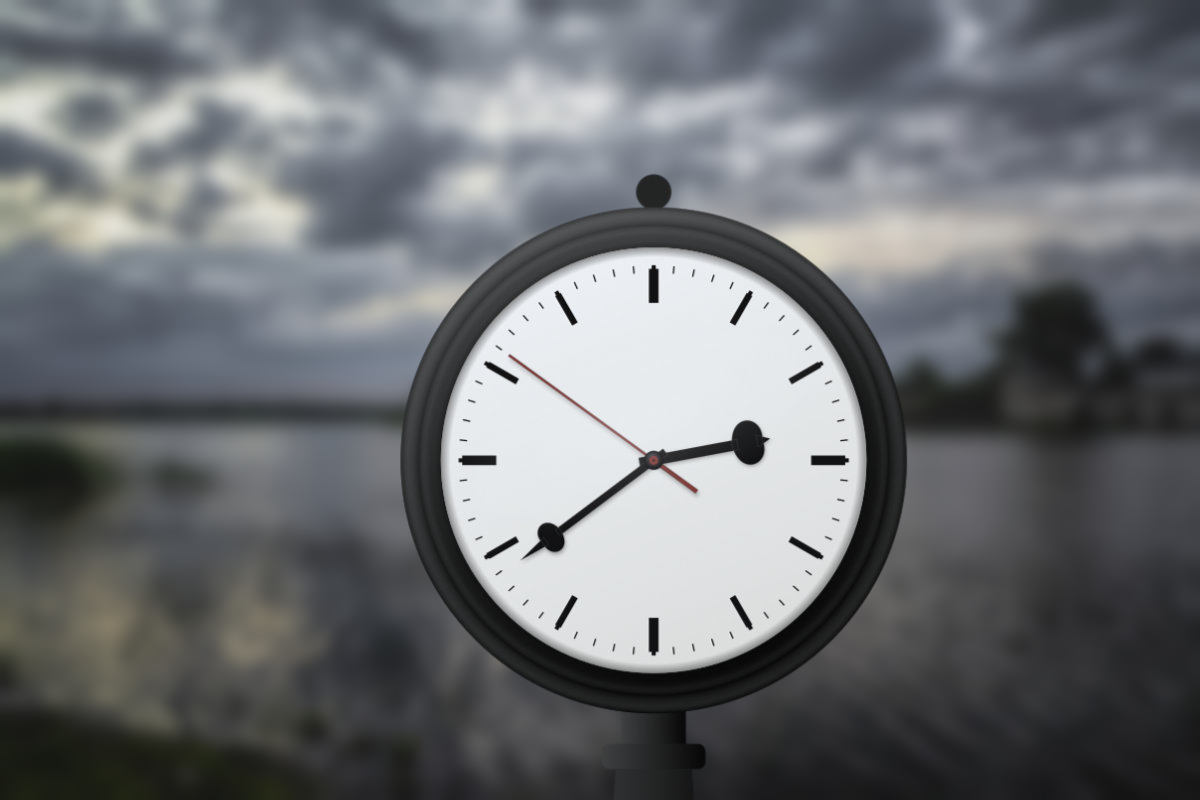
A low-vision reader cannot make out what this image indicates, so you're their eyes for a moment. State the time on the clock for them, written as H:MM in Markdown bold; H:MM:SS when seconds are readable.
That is **2:38:51**
